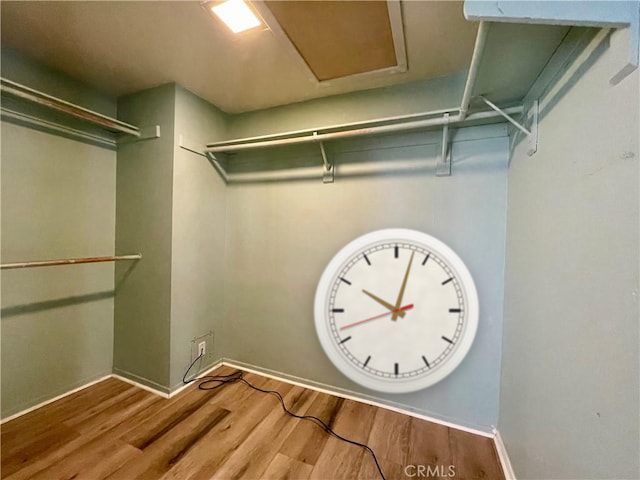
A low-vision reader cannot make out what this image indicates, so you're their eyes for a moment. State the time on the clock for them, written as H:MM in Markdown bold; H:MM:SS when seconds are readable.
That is **10:02:42**
